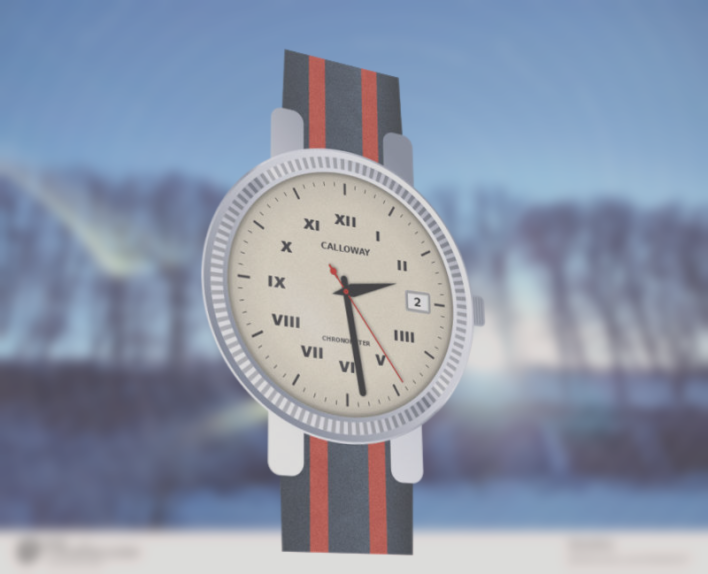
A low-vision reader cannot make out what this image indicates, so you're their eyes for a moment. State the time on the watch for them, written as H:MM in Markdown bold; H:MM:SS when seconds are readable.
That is **2:28:24**
